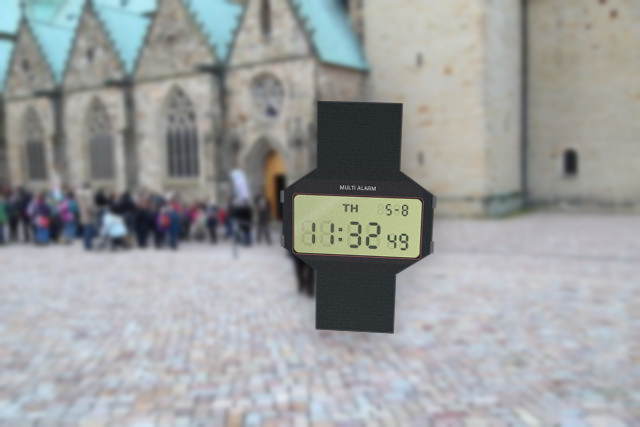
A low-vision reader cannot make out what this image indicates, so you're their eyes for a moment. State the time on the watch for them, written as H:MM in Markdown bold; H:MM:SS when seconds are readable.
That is **11:32:49**
